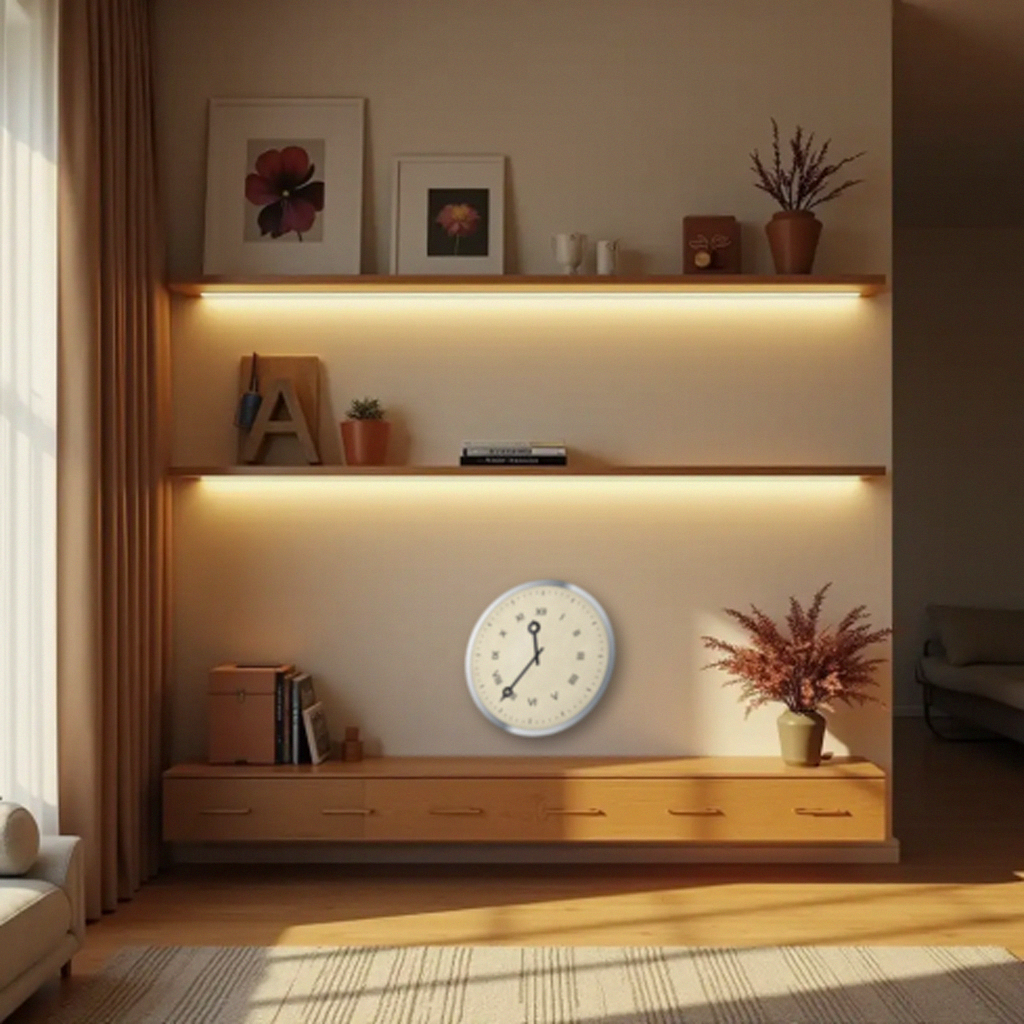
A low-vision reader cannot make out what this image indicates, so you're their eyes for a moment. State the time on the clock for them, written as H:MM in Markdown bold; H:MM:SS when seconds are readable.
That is **11:36**
